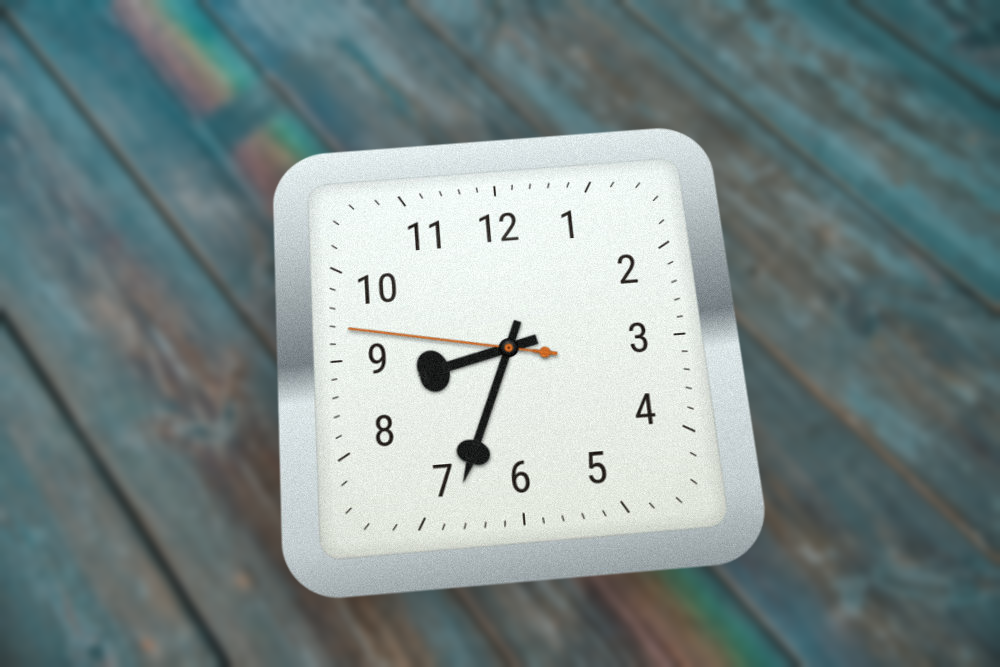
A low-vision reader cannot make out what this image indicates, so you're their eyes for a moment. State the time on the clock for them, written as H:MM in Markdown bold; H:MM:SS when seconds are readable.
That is **8:33:47**
